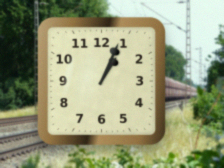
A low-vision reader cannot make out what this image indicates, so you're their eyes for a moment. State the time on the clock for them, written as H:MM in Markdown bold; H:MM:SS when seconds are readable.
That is **1:04**
